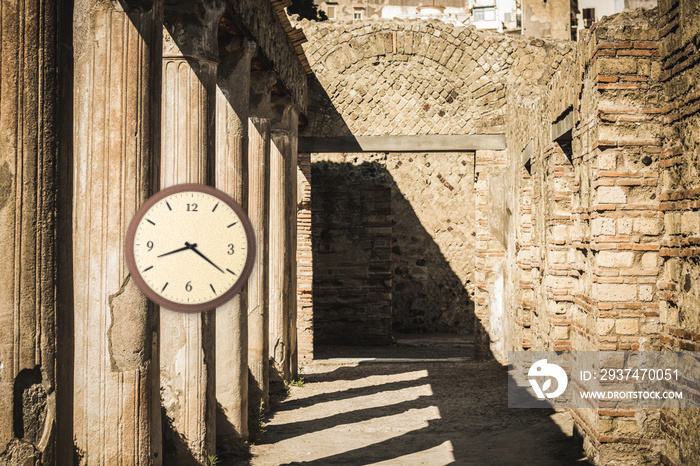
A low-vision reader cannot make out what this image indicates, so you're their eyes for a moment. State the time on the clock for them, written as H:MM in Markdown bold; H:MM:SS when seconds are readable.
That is **8:21**
